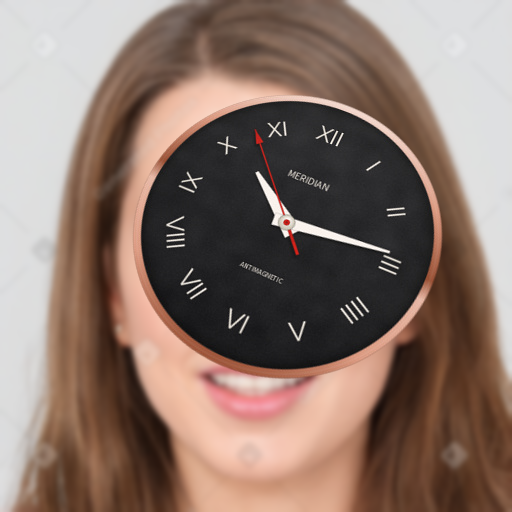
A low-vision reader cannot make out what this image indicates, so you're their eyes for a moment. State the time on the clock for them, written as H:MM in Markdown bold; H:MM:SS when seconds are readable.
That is **10:13:53**
